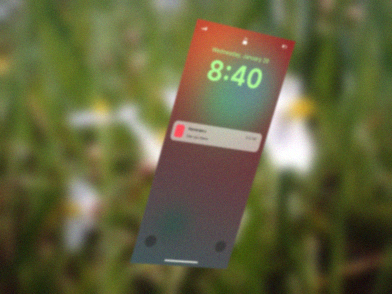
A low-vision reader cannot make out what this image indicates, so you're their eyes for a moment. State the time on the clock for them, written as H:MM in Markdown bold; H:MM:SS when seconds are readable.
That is **8:40**
